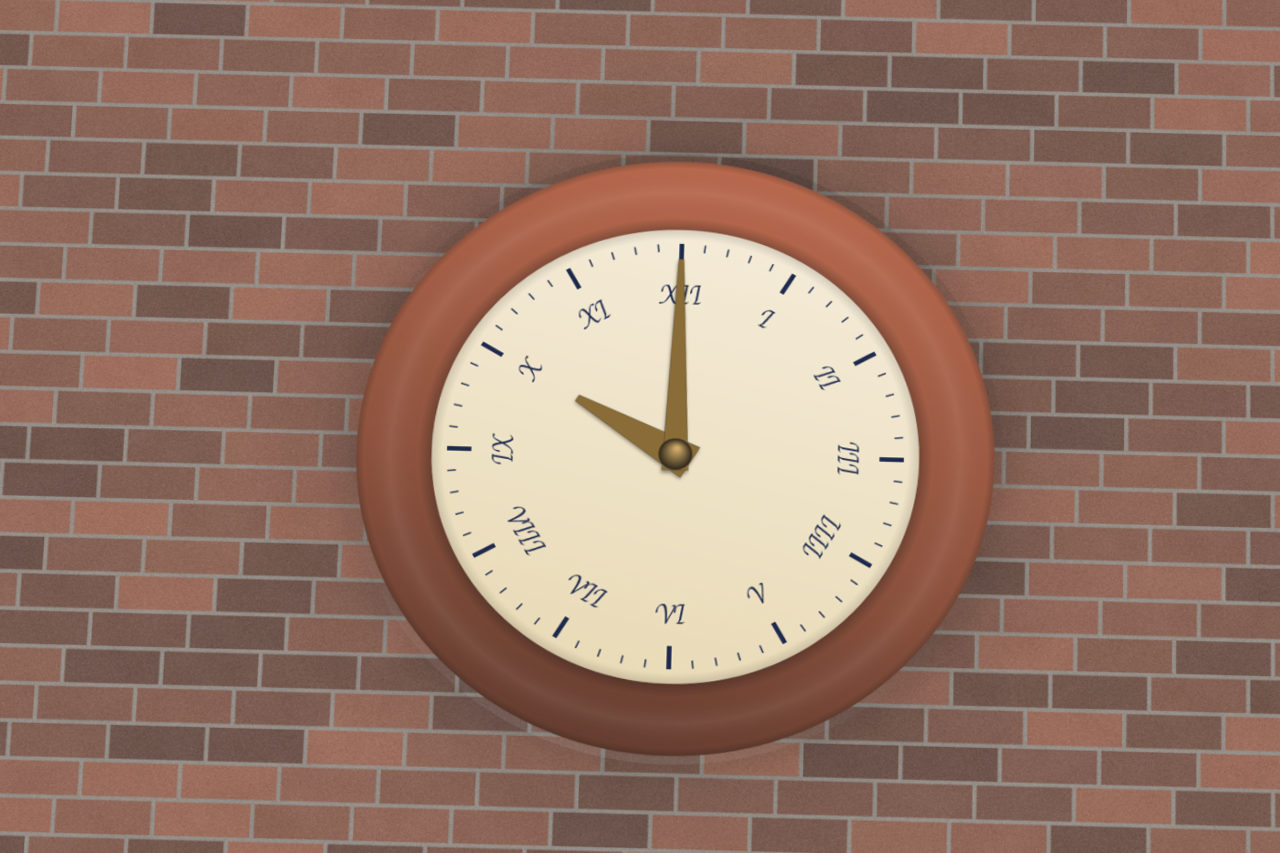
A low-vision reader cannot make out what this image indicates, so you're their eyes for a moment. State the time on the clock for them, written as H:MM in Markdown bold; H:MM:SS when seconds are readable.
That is **10:00**
